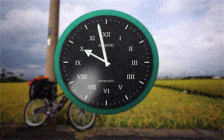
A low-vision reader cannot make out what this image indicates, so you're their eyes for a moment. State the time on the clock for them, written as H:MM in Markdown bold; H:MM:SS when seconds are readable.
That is **9:58**
